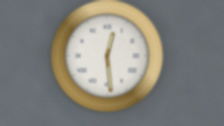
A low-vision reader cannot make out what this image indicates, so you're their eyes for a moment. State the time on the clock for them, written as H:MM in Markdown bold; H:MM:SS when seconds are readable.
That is **12:29**
